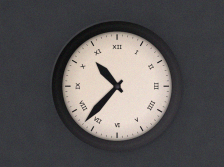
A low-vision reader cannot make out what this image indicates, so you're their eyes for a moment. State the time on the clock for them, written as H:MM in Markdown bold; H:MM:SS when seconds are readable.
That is **10:37**
